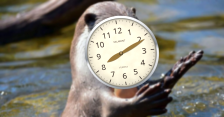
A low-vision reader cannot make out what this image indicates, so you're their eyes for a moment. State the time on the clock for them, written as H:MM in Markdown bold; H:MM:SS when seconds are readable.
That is **8:11**
